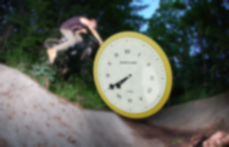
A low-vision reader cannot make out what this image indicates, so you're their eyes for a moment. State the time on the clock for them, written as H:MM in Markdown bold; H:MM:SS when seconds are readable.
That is **7:40**
